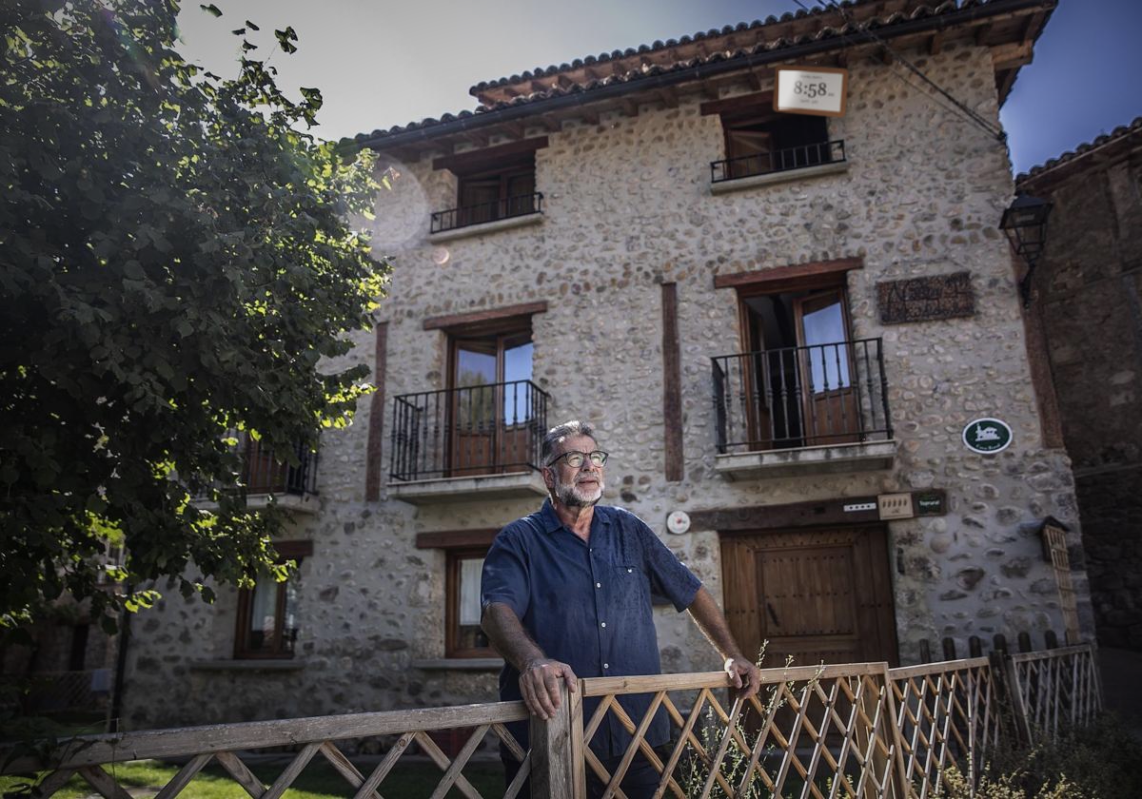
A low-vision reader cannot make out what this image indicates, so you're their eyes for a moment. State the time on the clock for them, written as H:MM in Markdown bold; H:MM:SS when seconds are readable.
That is **8:58**
